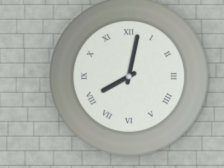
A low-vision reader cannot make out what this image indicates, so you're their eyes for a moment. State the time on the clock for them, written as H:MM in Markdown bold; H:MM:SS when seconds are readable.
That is **8:02**
